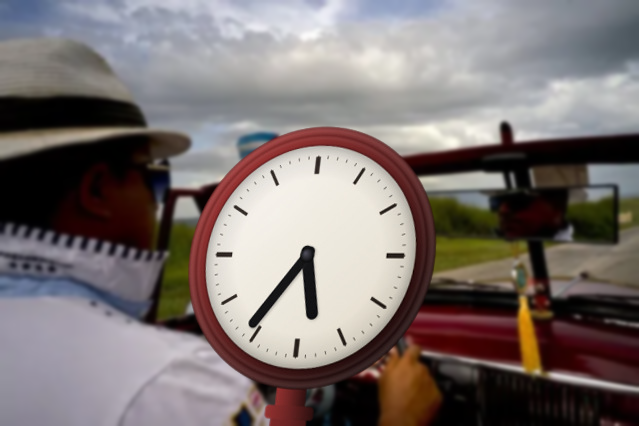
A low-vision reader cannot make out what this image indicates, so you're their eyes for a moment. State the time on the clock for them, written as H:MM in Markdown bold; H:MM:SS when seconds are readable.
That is **5:36**
